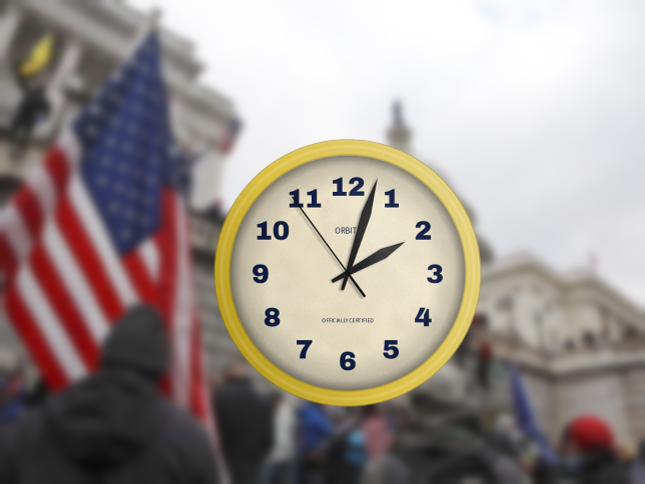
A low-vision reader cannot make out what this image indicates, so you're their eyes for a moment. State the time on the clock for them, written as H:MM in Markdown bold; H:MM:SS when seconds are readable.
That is **2:02:54**
